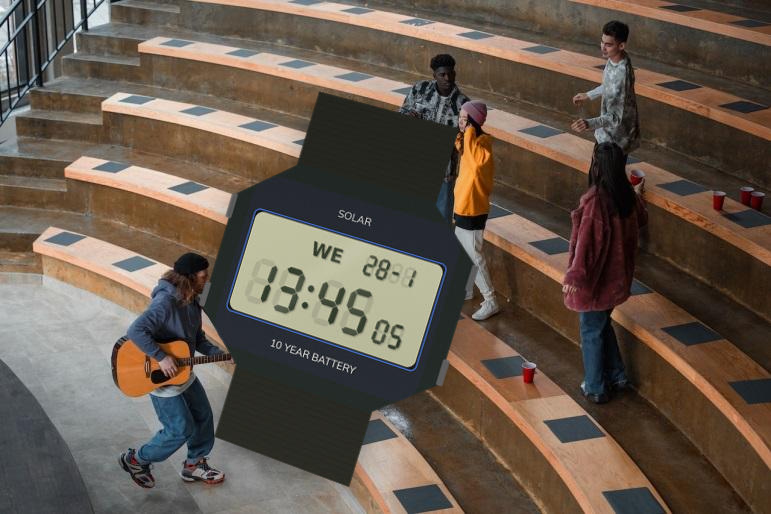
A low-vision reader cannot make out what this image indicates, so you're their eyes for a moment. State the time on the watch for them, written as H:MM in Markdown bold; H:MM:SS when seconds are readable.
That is **13:45:05**
